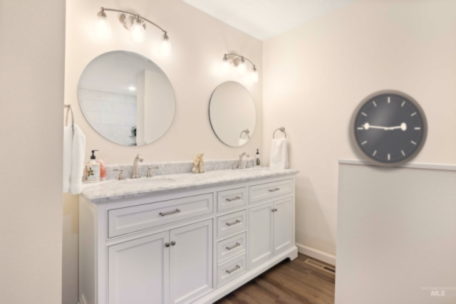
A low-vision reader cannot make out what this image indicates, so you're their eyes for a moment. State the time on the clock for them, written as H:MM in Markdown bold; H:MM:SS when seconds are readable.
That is **2:46**
